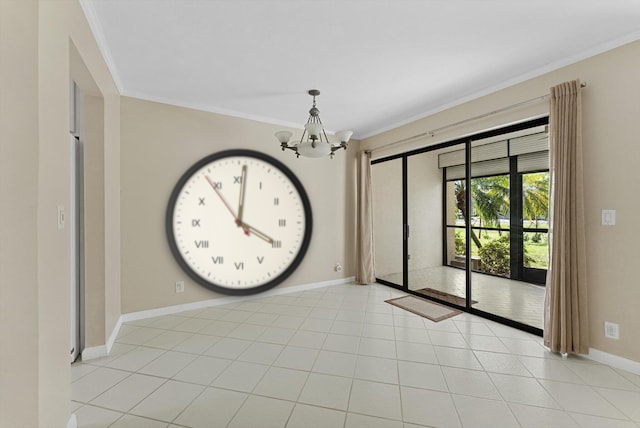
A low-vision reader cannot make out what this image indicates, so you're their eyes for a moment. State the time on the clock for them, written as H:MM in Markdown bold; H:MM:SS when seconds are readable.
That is **4:00:54**
